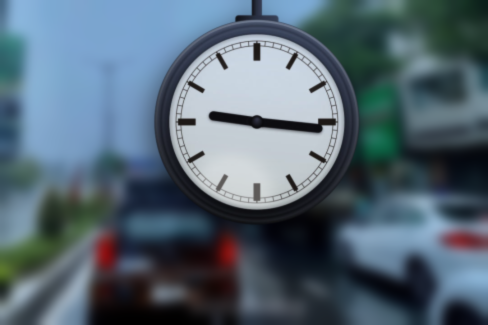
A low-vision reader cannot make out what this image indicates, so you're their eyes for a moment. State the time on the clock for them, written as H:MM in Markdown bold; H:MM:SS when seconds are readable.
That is **9:16**
